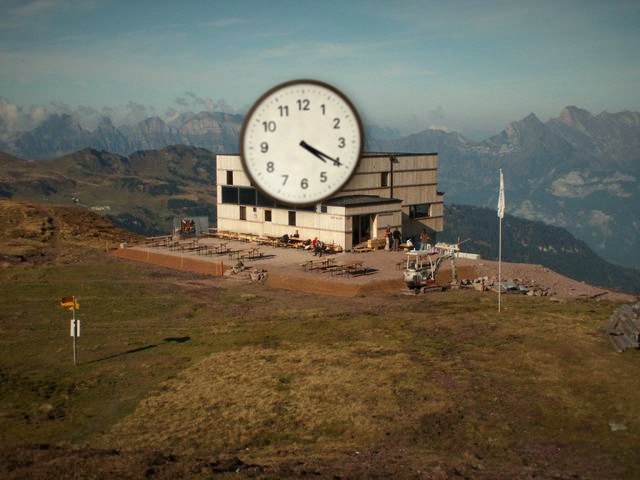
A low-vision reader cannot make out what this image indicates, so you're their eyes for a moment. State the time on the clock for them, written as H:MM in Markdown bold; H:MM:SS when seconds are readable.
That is **4:20**
